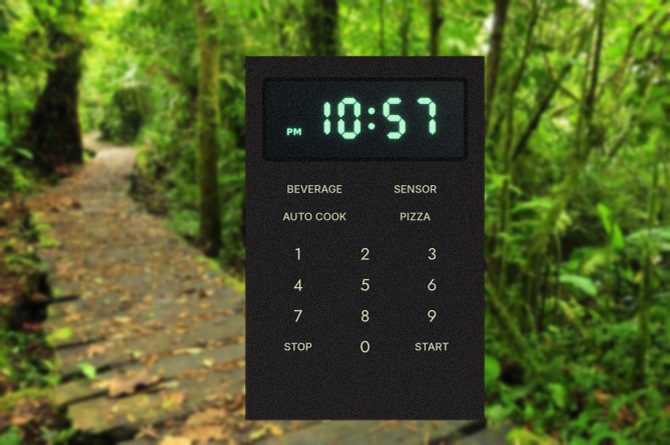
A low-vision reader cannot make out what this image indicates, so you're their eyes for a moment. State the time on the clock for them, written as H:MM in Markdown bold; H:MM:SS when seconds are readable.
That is **10:57**
